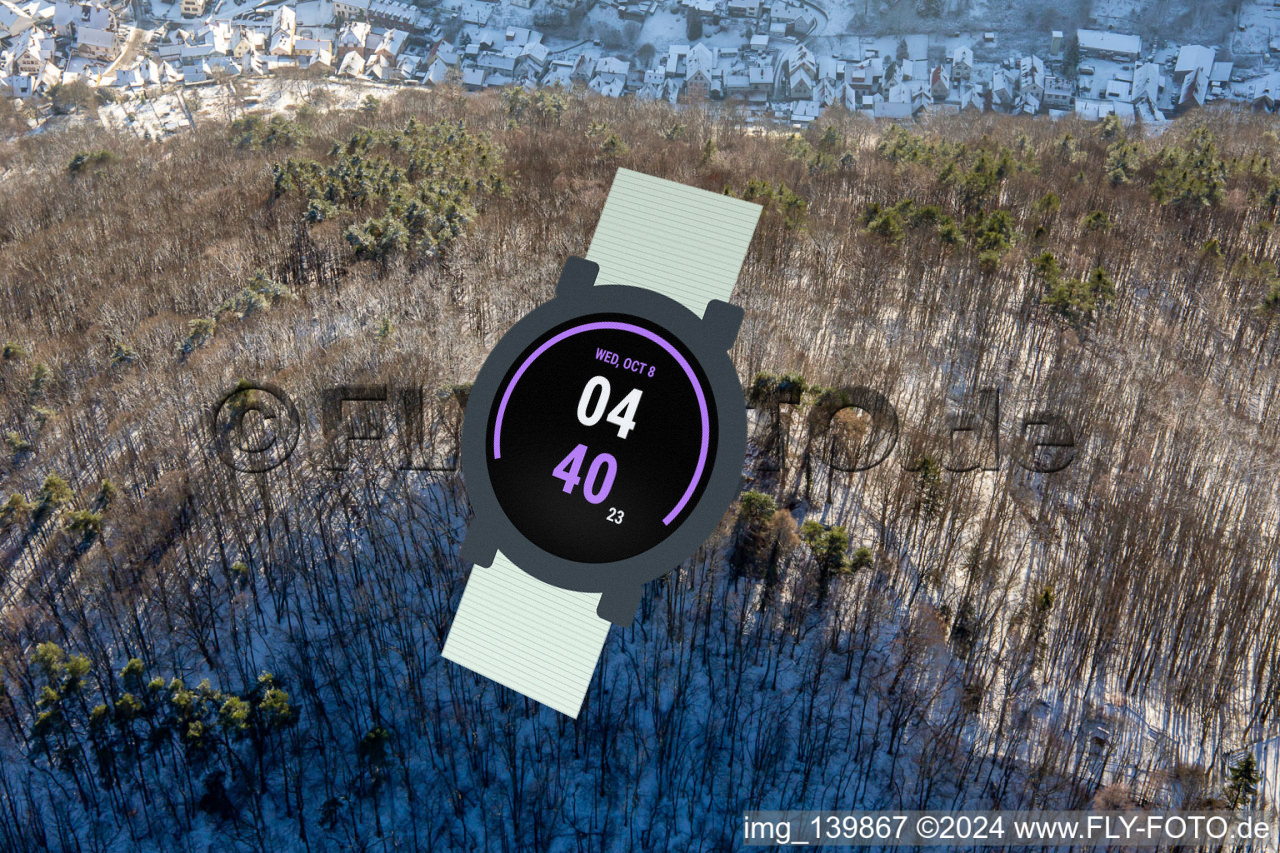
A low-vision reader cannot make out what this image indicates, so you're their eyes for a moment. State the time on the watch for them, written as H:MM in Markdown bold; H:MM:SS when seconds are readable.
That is **4:40:23**
